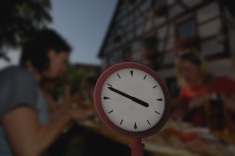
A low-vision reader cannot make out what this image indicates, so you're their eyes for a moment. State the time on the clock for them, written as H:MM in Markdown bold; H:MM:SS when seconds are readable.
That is **3:49**
